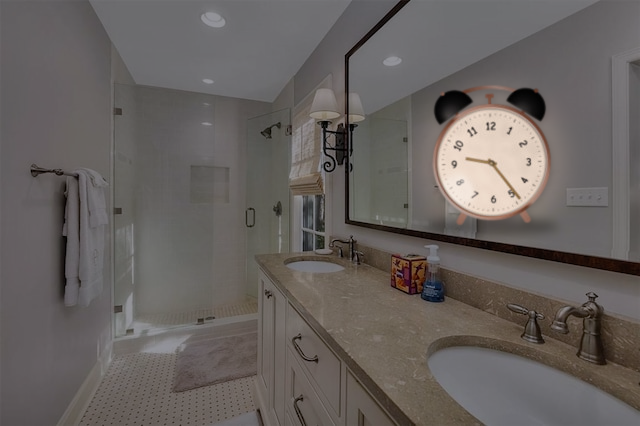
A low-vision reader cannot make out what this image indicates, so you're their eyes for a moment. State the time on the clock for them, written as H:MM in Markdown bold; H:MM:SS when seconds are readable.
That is **9:24**
